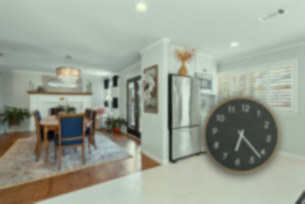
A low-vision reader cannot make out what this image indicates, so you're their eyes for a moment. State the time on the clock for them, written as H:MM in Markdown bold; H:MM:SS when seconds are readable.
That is **6:22**
